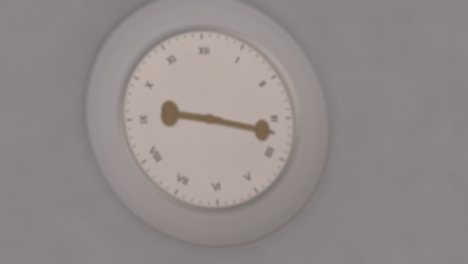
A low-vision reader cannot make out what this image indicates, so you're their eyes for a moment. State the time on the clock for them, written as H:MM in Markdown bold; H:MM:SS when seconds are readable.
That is **9:17**
